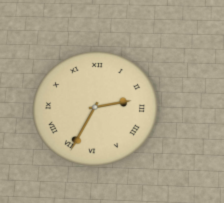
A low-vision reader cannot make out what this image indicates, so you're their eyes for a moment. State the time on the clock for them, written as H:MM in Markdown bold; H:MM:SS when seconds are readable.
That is **2:34**
